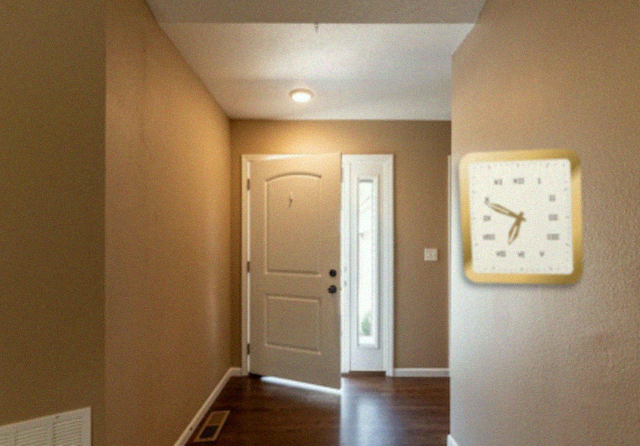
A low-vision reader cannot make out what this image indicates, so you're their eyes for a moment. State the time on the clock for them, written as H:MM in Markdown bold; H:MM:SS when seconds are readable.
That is **6:49**
